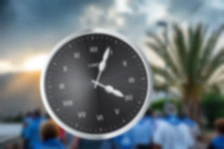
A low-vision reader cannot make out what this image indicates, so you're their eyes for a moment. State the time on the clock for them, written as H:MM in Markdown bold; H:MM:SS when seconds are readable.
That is **4:04**
